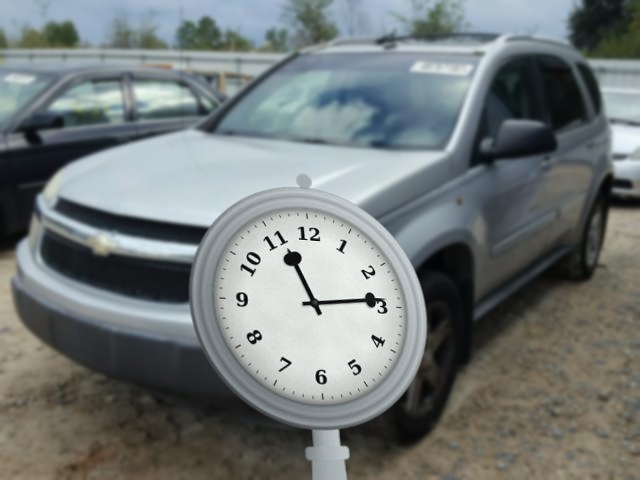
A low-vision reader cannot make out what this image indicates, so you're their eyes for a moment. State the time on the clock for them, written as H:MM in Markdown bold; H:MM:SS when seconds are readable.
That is **11:14**
